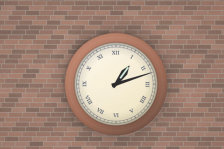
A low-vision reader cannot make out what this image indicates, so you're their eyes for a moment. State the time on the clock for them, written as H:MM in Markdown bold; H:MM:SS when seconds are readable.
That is **1:12**
